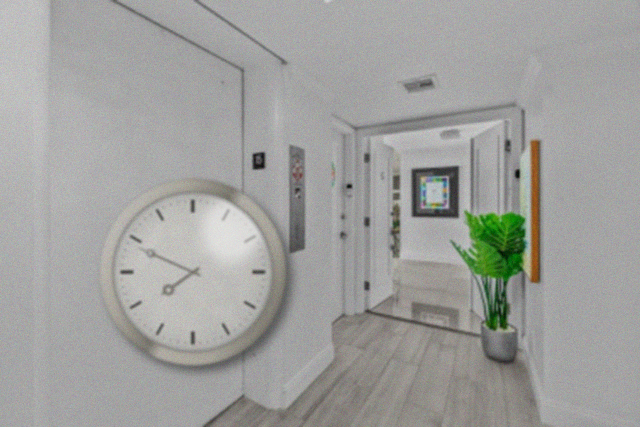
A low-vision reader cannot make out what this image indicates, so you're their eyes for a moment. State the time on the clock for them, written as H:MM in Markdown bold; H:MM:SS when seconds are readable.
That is **7:49**
